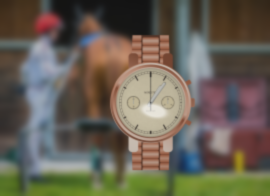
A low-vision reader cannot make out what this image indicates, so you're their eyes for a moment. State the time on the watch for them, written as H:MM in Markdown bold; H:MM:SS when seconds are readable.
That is **1:06**
